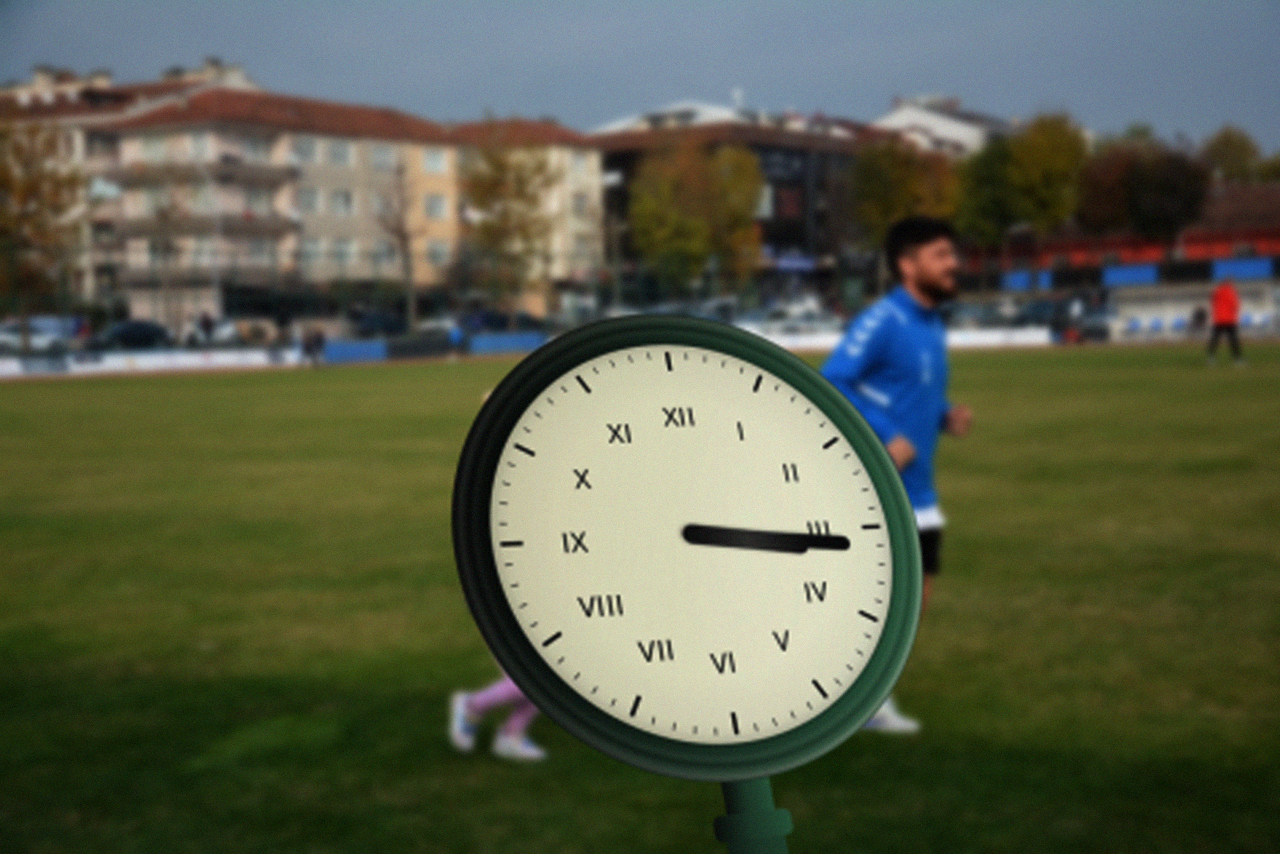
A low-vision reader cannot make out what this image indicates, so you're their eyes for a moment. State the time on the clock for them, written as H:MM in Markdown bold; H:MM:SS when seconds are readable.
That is **3:16**
